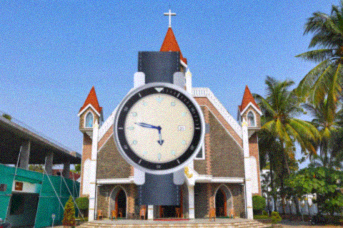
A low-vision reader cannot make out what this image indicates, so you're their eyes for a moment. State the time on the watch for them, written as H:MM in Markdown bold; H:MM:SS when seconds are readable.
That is **5:47**
